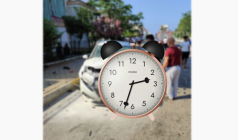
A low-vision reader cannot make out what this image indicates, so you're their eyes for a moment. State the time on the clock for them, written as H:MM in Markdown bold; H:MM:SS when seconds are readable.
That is **2:33**
